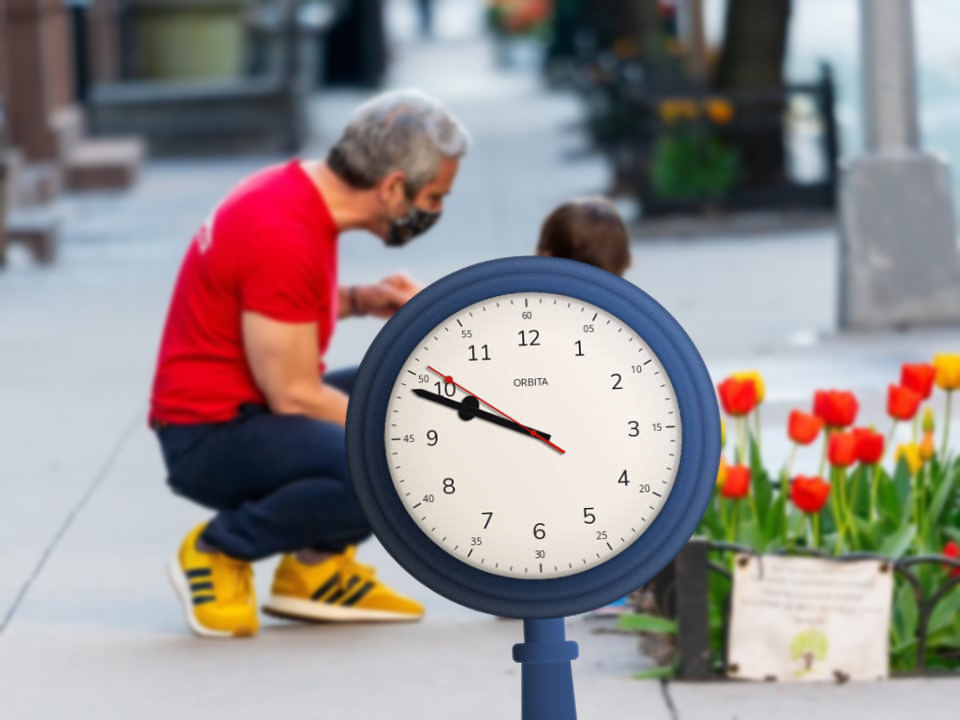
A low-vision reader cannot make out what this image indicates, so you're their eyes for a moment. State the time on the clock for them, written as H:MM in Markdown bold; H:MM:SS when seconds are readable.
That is **9:48:51**
